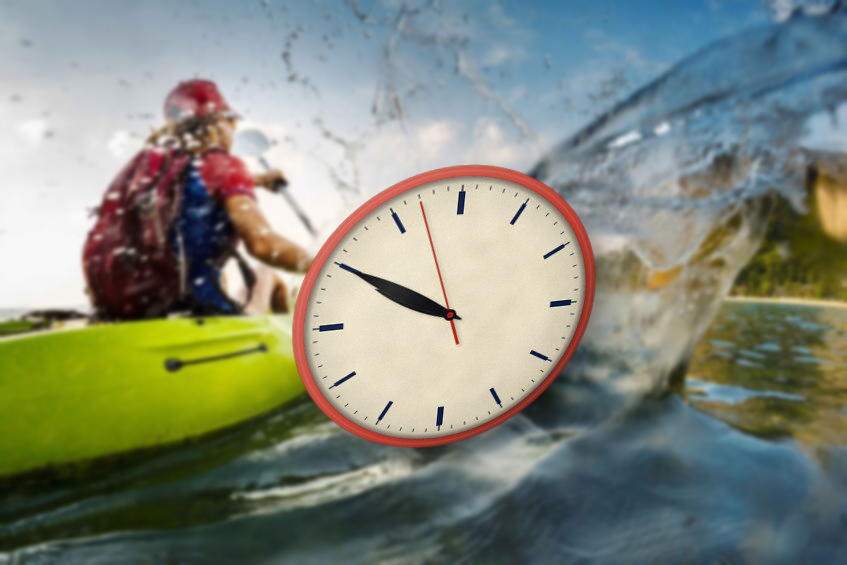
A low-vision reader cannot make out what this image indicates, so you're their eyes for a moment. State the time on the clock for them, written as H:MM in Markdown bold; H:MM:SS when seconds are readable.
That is **9:49:57**
